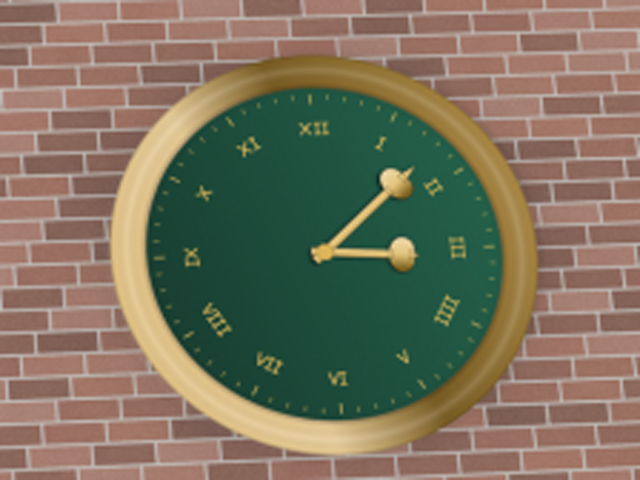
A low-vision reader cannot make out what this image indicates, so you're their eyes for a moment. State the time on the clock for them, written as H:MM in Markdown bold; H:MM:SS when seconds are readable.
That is **3:08**
